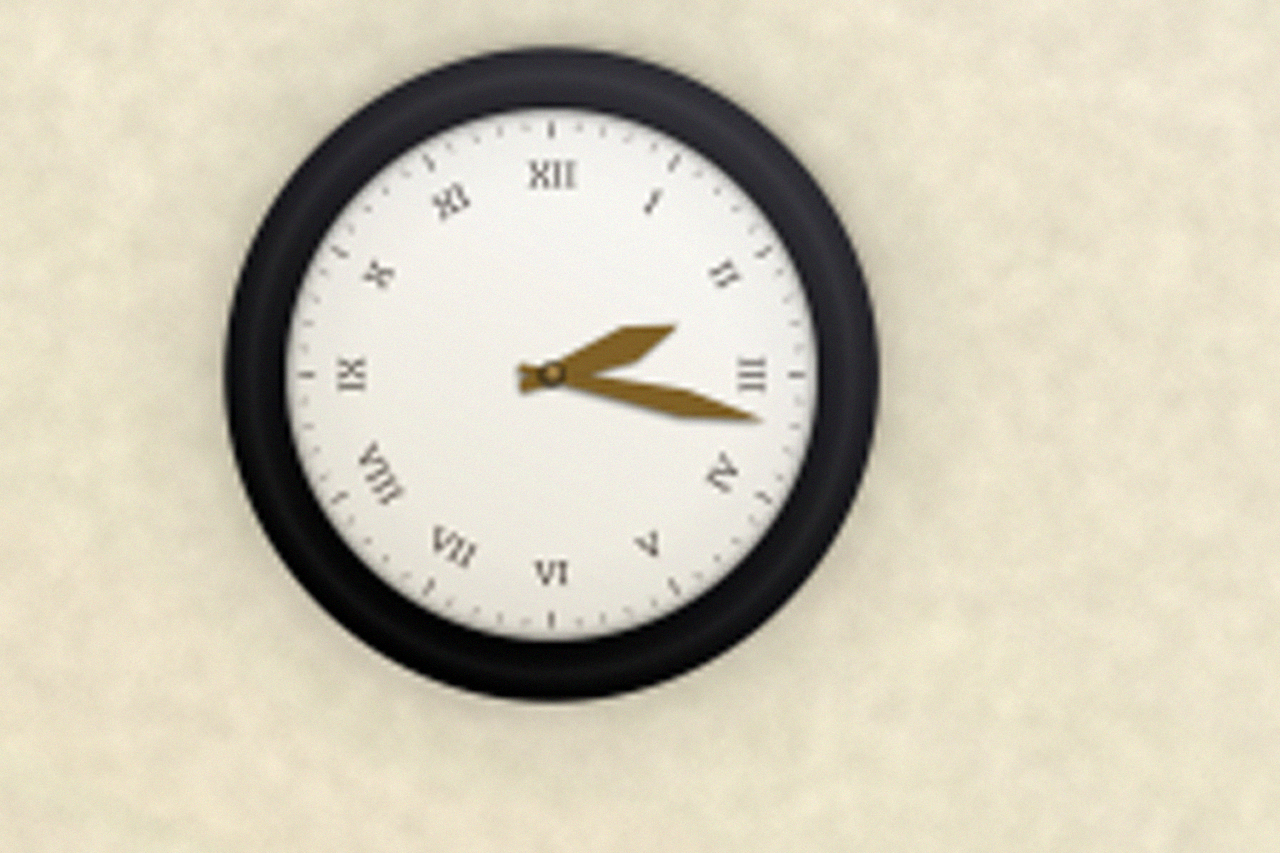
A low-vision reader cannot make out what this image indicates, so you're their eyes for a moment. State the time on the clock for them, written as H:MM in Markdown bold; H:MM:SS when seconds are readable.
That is **2:17**
